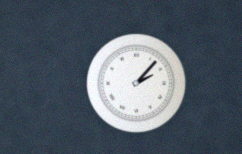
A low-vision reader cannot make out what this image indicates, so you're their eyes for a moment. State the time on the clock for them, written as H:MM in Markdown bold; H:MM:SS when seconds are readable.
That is **2:07**
